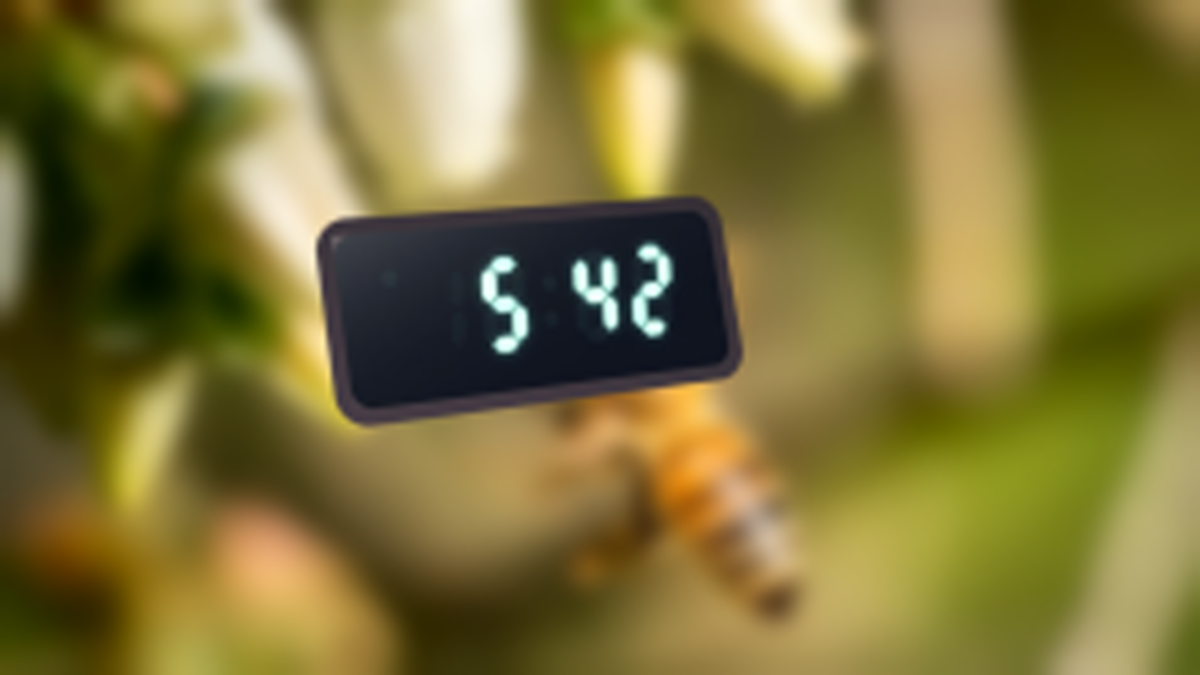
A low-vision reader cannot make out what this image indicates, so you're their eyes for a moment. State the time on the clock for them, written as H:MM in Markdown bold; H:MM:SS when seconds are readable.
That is **5:42**
